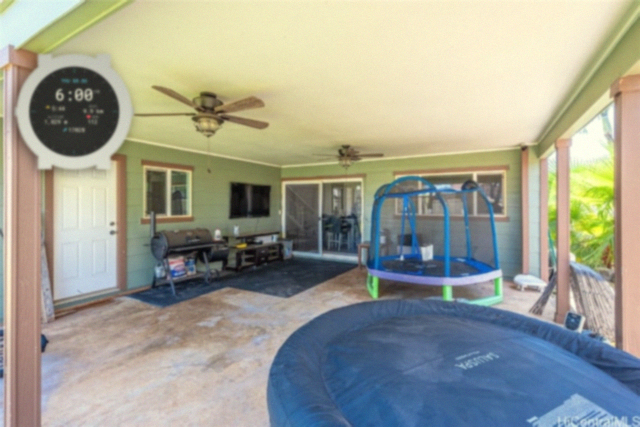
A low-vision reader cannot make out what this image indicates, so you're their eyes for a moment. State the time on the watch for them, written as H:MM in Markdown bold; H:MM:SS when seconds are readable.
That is **6:00**
